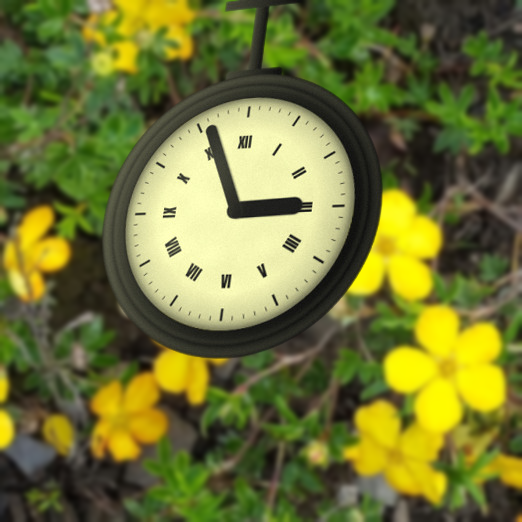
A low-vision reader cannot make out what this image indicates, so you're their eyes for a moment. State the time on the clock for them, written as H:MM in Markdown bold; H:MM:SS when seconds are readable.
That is **2:56**
